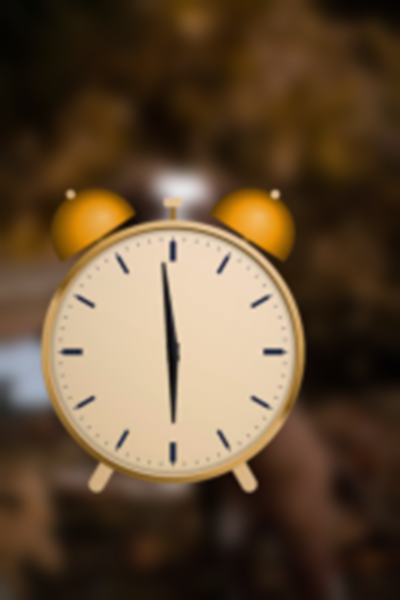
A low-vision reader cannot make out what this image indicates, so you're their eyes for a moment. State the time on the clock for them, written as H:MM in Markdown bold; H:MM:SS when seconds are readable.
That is **5:59**
